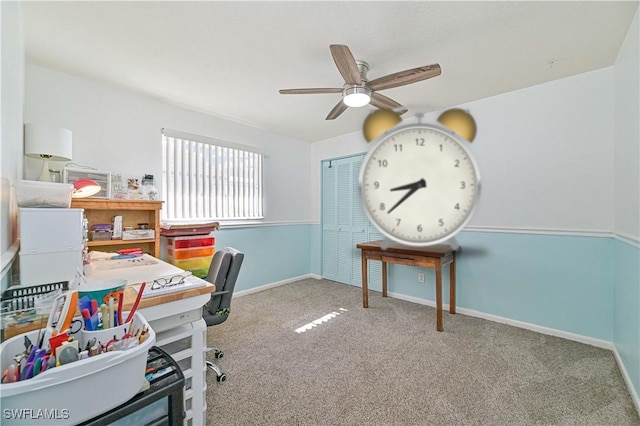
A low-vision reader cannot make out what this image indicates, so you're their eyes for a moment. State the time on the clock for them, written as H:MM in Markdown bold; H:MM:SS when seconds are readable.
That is **8:38**
